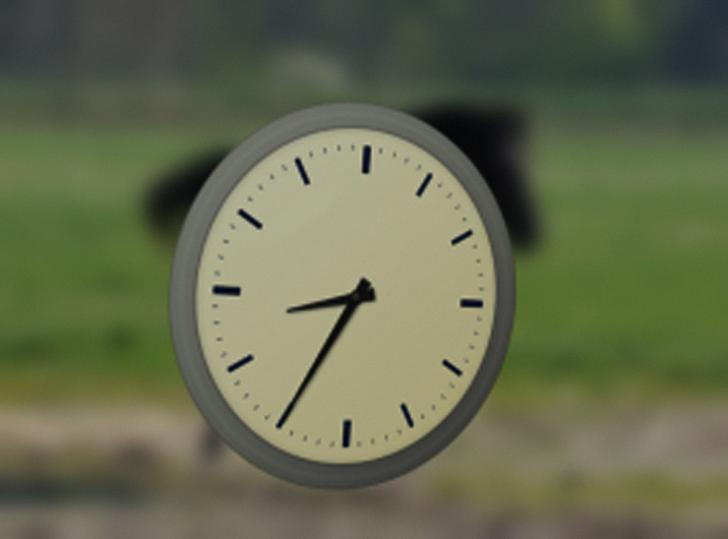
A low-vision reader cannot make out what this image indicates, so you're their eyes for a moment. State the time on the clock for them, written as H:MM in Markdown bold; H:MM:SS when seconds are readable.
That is **8:35**
